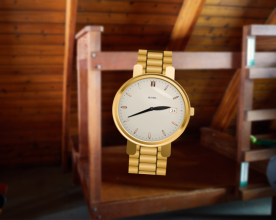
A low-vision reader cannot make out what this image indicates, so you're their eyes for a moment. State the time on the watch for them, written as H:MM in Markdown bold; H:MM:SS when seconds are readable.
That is **2:41**
